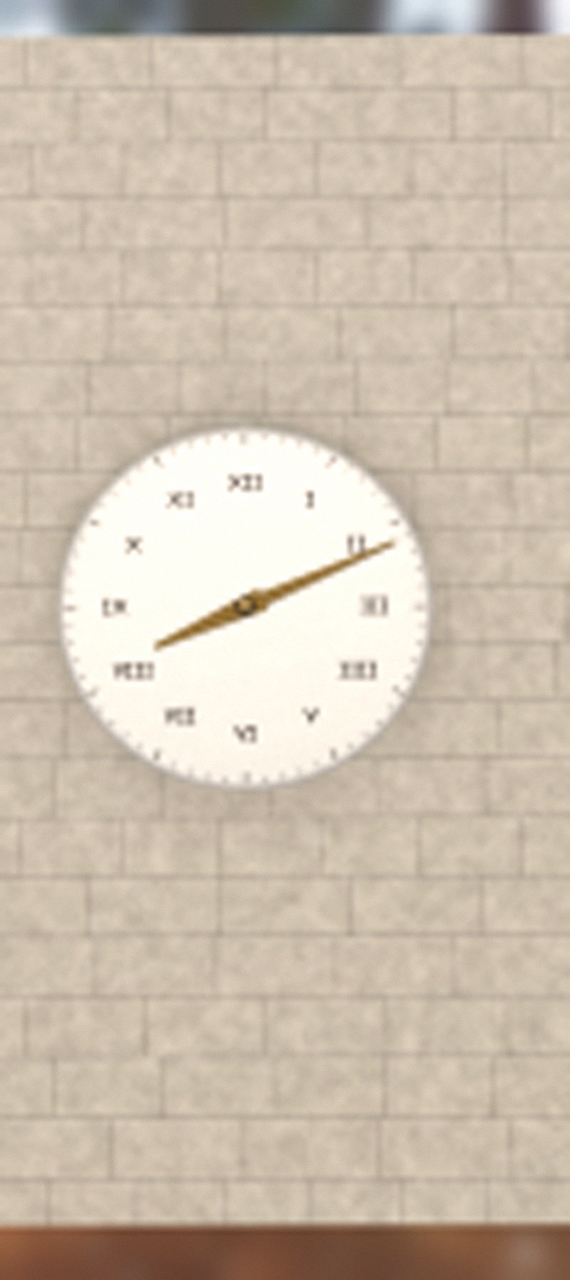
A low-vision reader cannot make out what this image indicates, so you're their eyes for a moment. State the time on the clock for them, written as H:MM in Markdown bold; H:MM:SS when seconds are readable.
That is **8:11**
